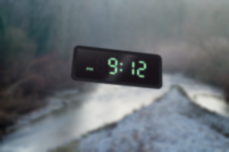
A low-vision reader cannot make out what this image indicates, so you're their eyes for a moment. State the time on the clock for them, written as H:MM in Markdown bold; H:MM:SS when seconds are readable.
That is **9:12**
